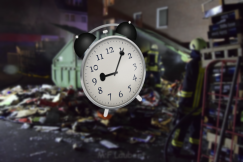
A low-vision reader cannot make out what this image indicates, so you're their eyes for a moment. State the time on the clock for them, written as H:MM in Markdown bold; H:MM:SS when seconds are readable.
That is **9:06**
